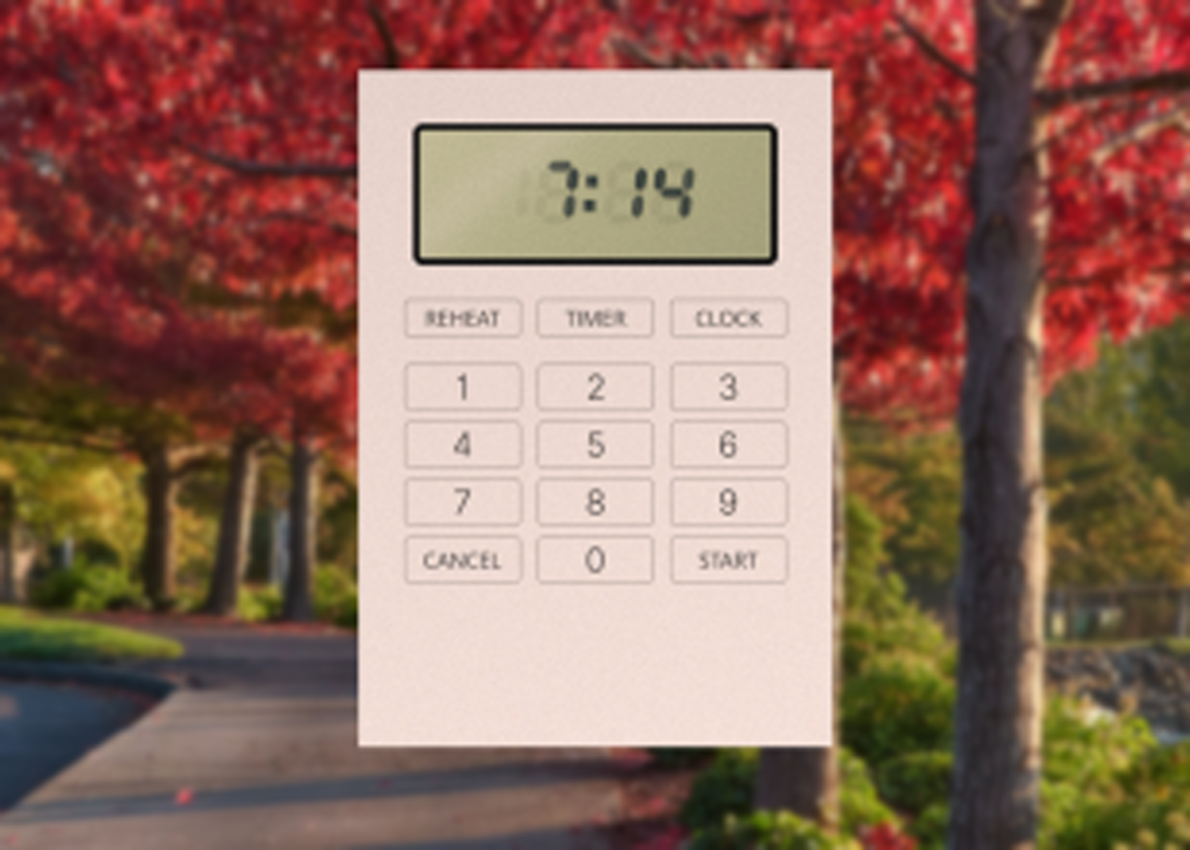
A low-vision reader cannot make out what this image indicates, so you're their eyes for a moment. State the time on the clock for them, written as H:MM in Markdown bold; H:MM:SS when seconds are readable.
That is **7:14**
